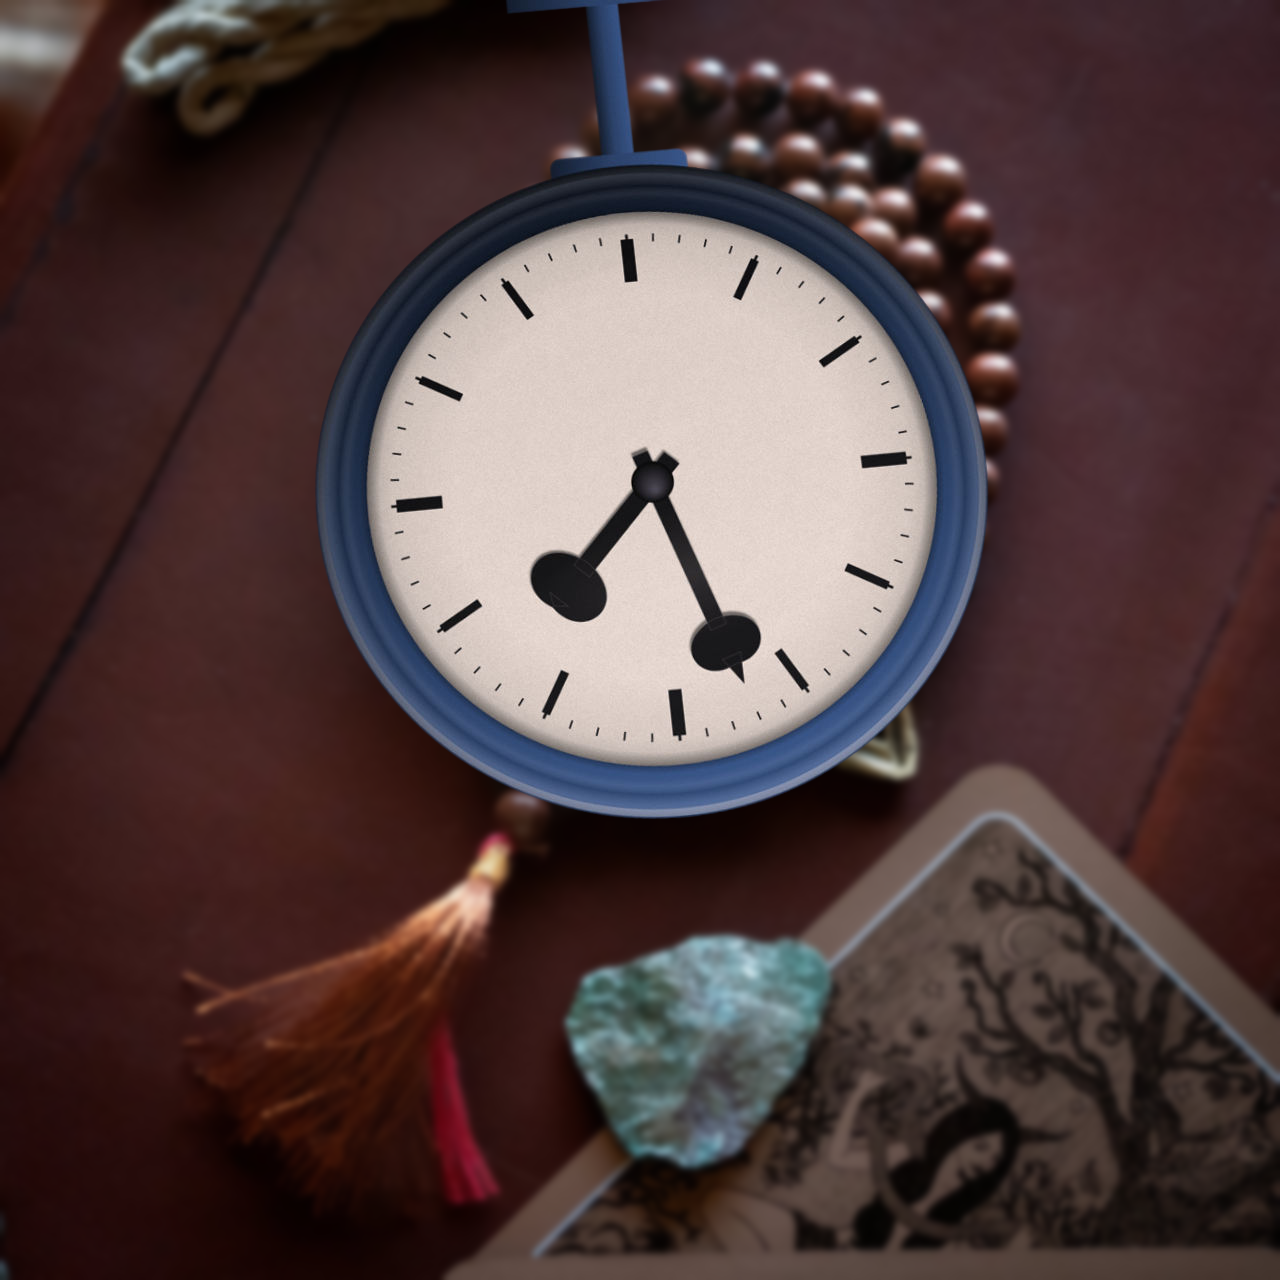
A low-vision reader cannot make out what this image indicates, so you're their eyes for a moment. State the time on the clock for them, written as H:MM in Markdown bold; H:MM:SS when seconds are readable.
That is **7:27**
